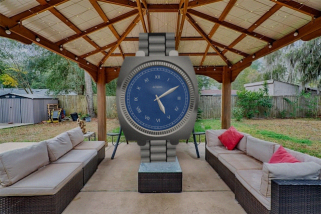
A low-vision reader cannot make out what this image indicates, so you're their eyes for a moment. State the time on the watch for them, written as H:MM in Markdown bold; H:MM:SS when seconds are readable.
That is **5:10**
